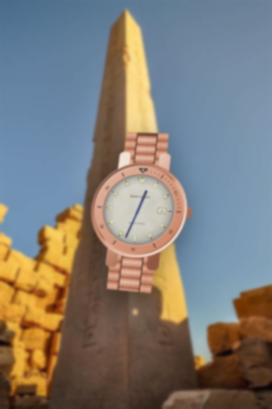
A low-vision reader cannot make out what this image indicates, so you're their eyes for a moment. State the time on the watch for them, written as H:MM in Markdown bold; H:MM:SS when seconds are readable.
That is **12:33**
